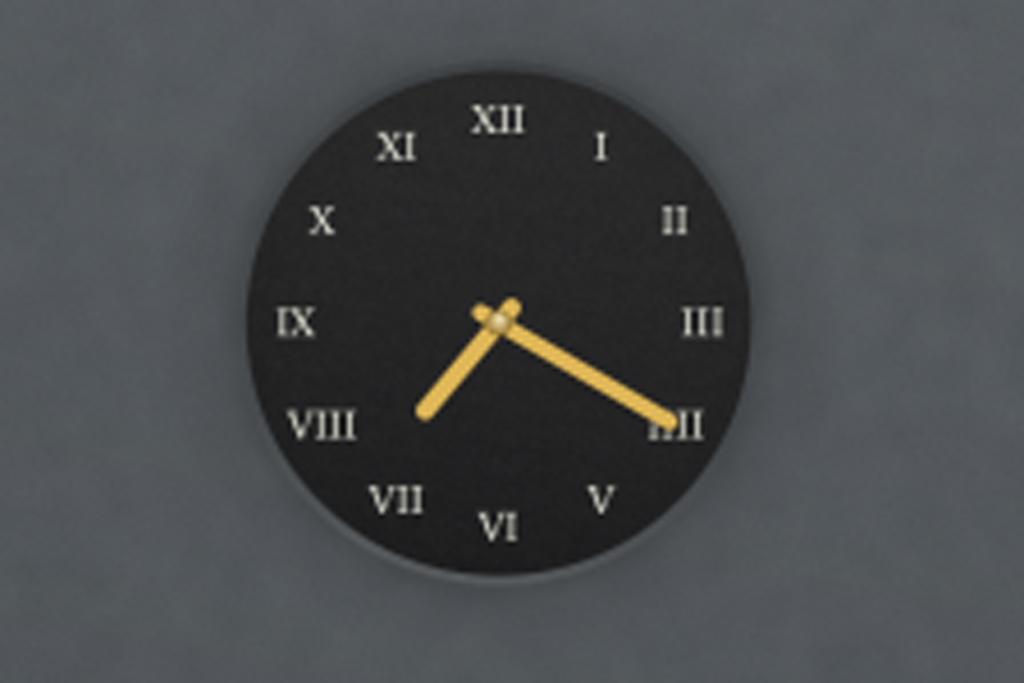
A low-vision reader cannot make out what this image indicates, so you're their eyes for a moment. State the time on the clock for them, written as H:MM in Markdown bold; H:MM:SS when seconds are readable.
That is **7:20**
